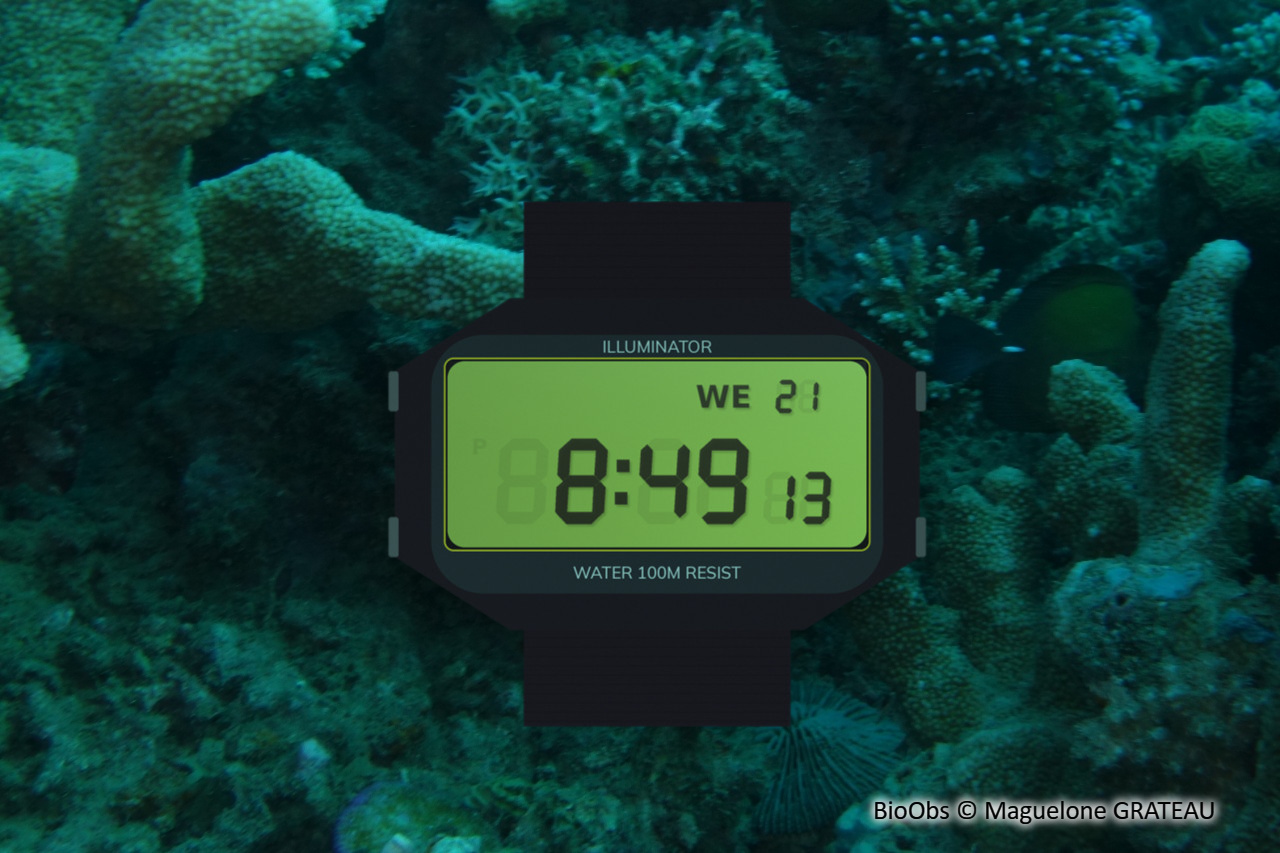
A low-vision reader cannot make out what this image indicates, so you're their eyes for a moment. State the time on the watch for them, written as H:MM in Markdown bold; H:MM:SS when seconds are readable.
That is **8:49:13**
